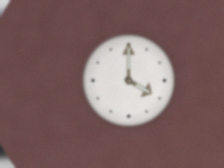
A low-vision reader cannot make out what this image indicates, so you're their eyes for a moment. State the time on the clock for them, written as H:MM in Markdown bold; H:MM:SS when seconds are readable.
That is **4:00**
